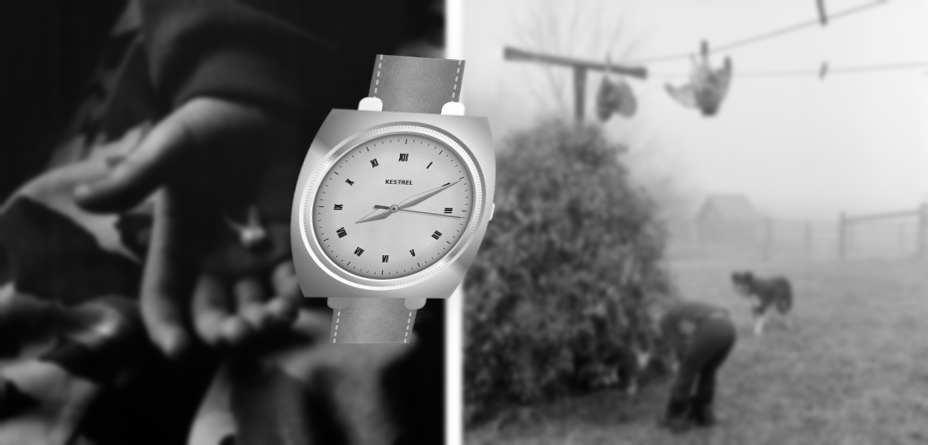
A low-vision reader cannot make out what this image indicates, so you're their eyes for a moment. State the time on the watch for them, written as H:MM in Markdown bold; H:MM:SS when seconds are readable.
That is **8:10:16**
